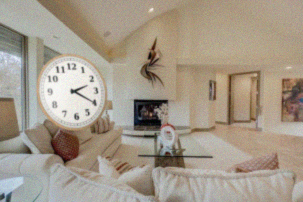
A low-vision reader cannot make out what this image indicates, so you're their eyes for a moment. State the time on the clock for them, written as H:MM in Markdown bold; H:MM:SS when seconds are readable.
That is **2:20**
